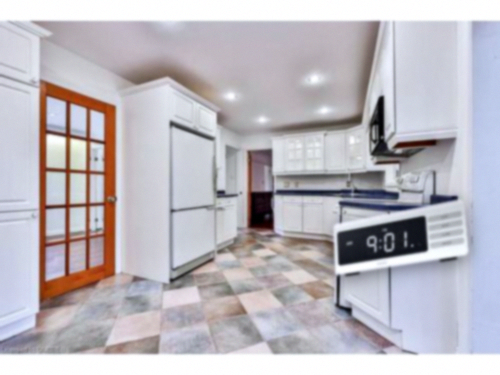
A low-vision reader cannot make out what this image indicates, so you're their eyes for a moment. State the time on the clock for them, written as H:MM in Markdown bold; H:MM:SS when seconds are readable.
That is **9:01**
